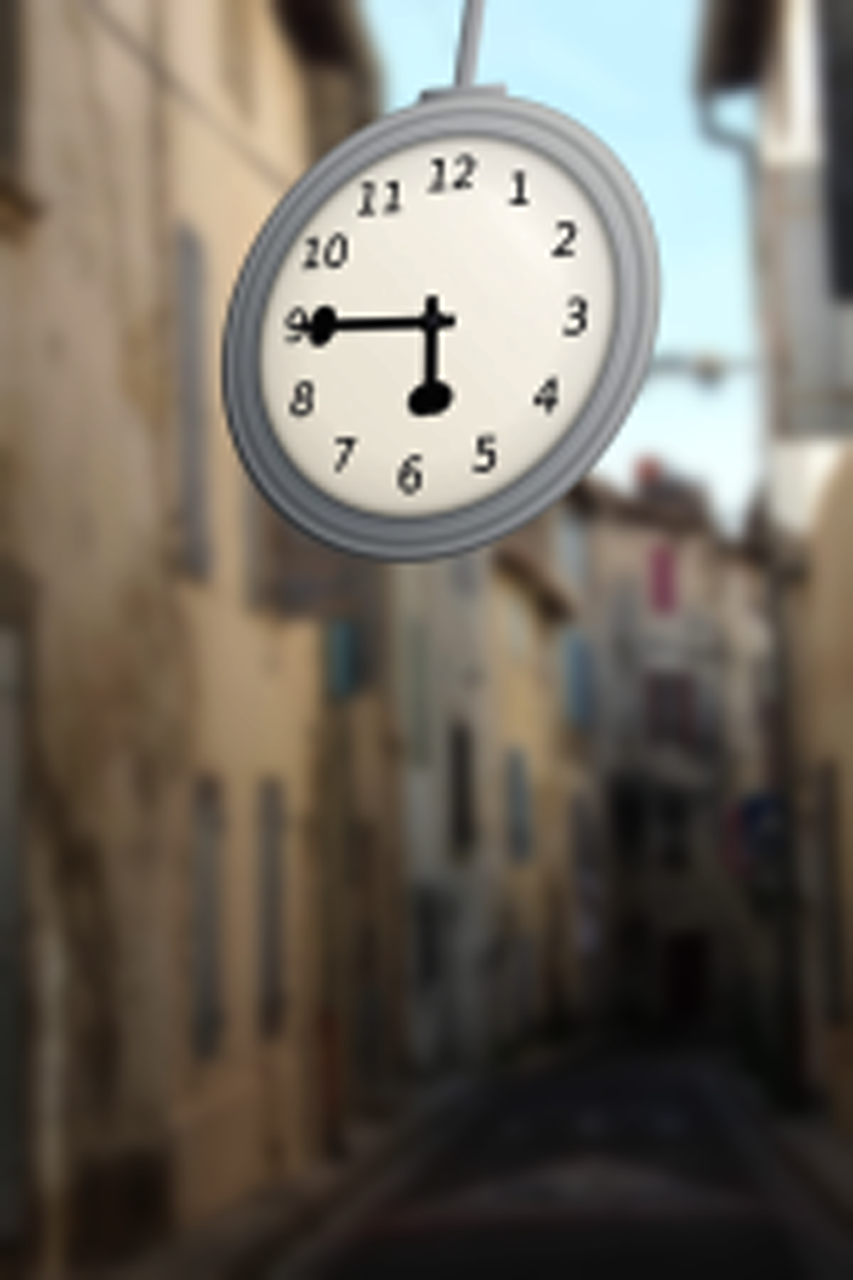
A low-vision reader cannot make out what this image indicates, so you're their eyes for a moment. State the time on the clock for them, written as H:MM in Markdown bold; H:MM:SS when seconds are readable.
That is **5:45**
